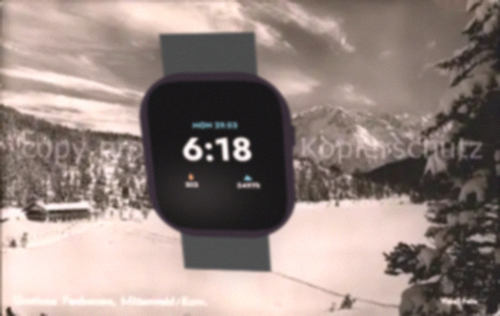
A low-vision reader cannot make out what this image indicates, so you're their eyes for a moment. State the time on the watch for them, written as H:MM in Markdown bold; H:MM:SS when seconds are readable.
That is **6:18**
